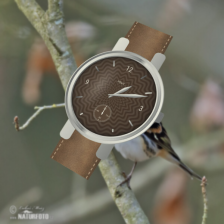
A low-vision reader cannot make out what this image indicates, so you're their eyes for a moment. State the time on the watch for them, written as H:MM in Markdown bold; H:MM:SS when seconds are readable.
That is **1:11**
